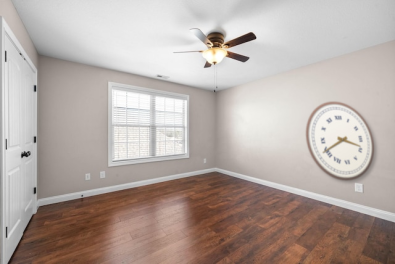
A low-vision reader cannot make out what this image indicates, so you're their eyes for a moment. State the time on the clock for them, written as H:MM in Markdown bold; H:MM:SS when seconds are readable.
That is **3:41**
